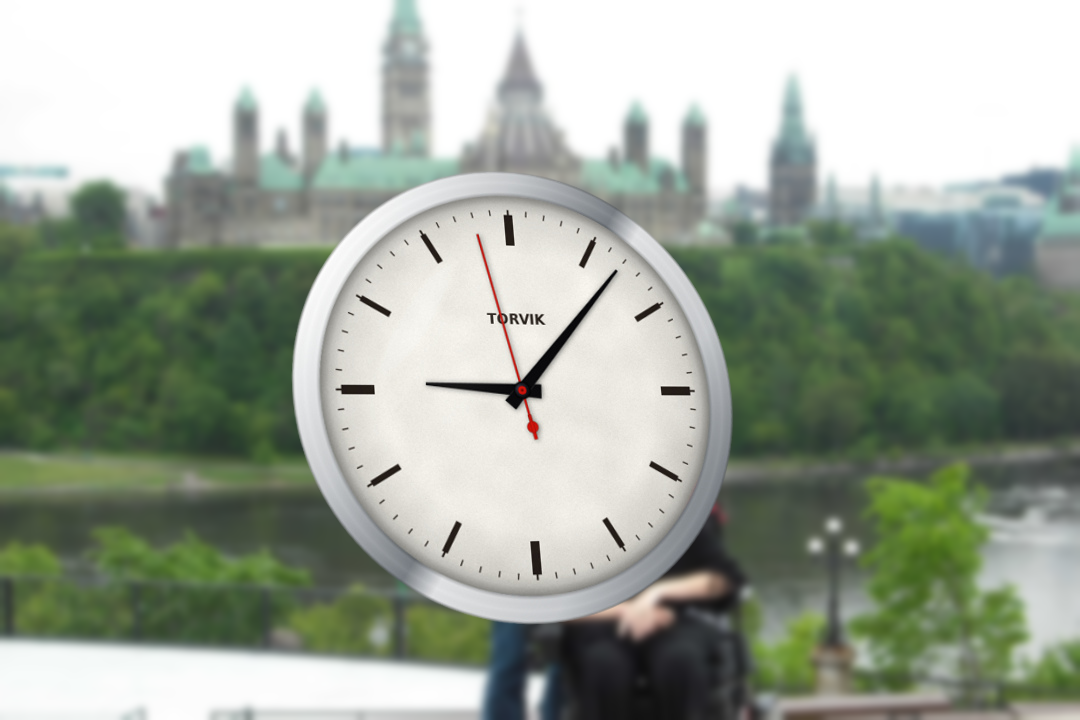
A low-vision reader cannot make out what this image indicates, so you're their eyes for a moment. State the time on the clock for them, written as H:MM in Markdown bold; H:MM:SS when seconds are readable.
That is **9:06:58**
